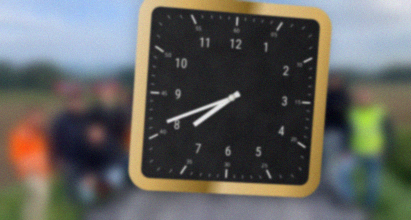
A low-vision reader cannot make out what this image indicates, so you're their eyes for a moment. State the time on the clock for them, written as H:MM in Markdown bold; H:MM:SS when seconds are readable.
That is **7:41**
